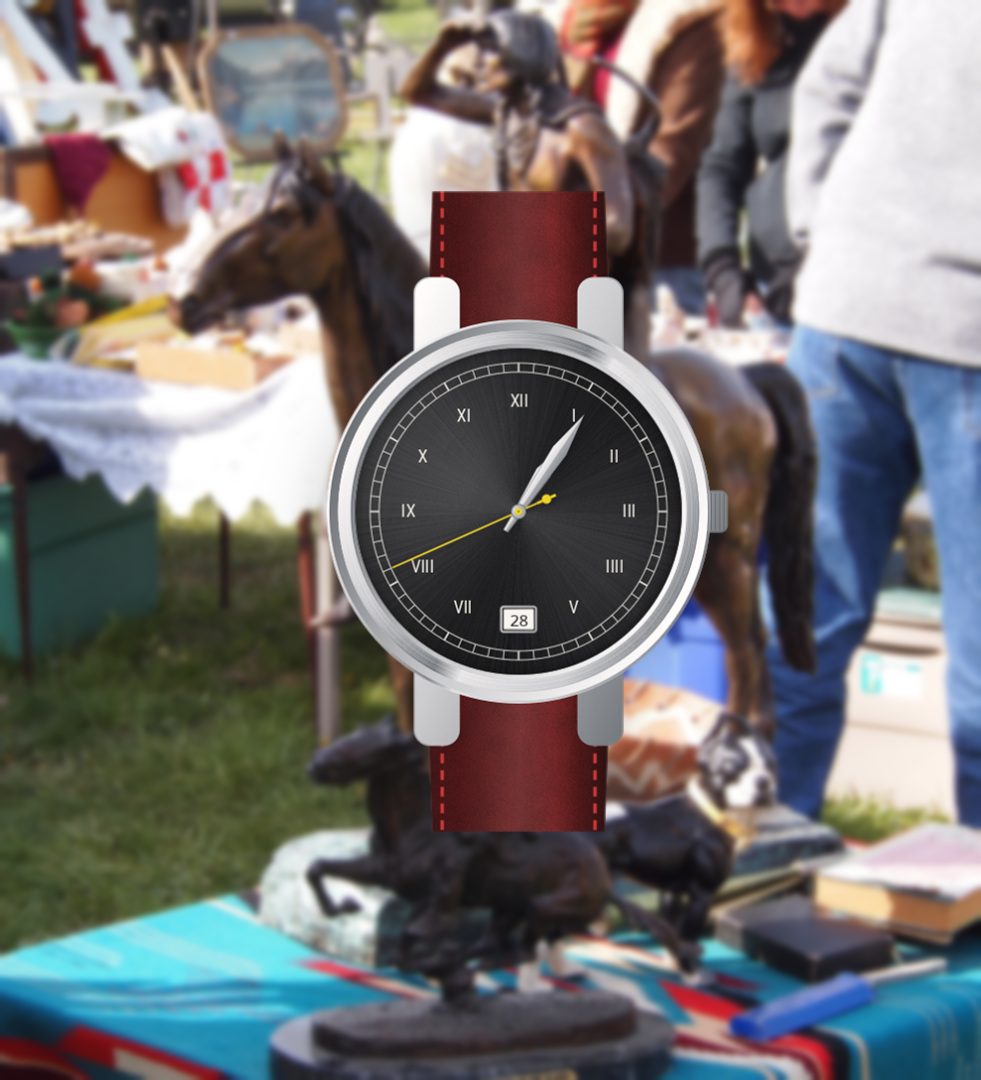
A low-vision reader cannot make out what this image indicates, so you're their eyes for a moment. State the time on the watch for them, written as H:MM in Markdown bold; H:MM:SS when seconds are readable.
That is **1:05:41**
